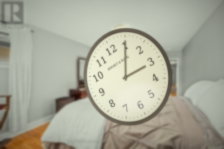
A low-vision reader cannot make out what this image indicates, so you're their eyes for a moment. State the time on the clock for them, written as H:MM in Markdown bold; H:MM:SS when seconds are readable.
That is **3:05**
